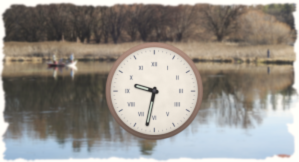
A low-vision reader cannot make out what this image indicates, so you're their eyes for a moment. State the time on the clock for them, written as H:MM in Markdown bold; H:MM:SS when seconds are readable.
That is **9:32**
